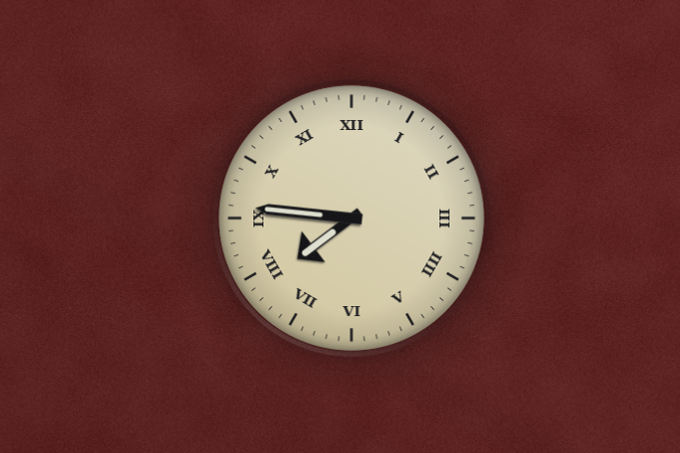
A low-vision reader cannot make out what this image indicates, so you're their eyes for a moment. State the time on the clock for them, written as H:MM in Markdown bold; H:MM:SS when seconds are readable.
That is **7:46**
